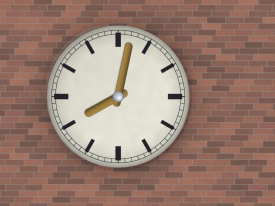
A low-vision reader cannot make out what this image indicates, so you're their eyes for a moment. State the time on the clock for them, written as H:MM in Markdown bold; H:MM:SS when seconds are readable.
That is **8:02**
